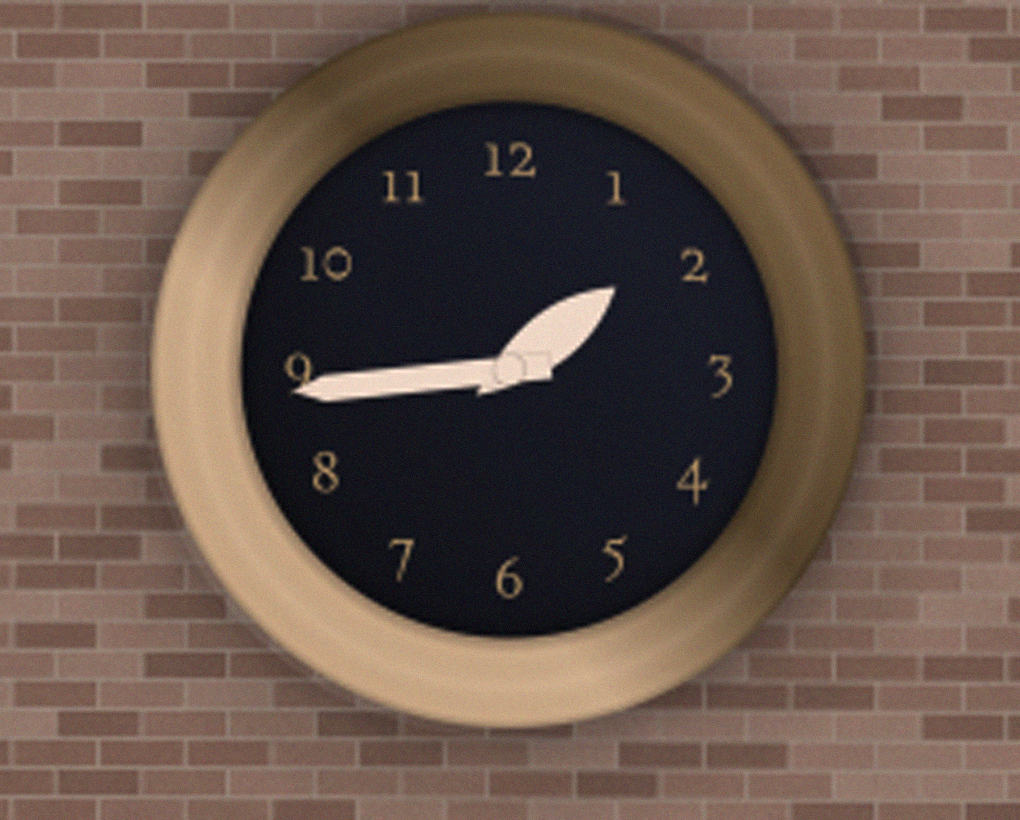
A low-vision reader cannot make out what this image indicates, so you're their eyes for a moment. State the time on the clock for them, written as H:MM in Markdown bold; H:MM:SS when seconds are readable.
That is **1:44**
